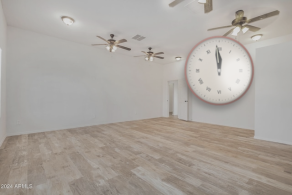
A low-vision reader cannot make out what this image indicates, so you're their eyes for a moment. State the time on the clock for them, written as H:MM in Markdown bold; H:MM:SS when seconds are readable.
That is **11:59**
